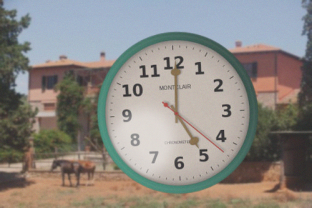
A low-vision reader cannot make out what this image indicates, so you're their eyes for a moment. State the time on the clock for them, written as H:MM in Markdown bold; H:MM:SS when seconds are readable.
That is **5:00:22**
